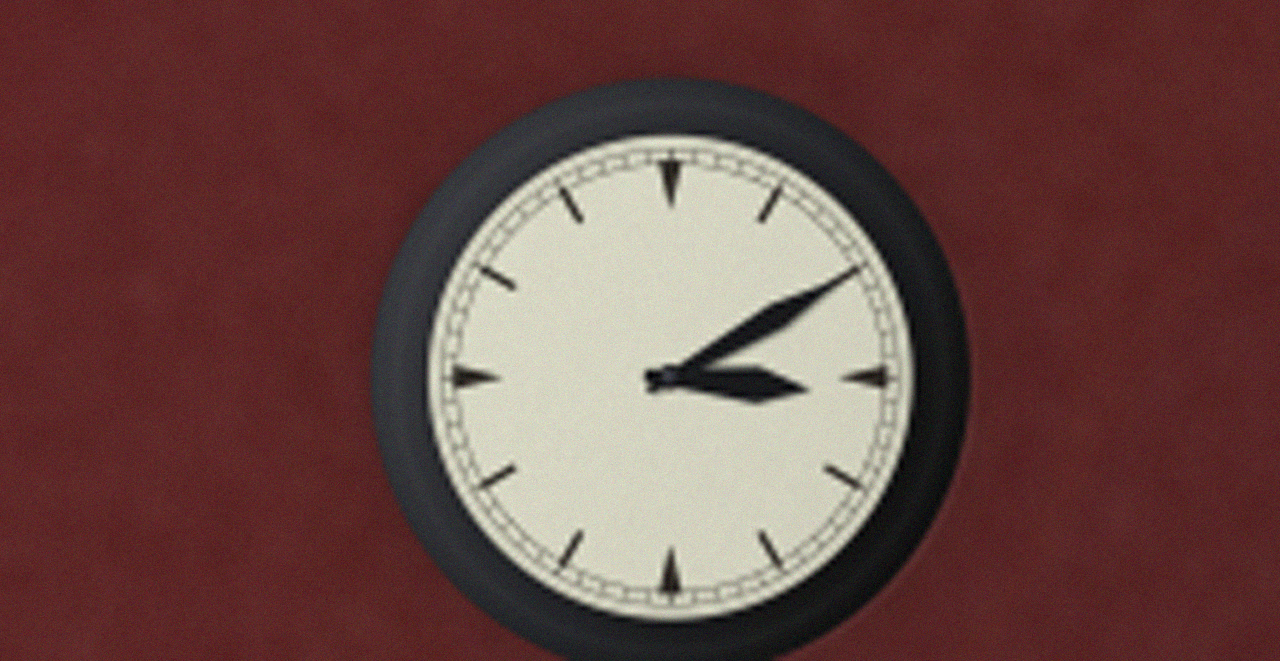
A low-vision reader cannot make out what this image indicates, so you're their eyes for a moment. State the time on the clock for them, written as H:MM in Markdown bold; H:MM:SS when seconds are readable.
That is **3:10**
